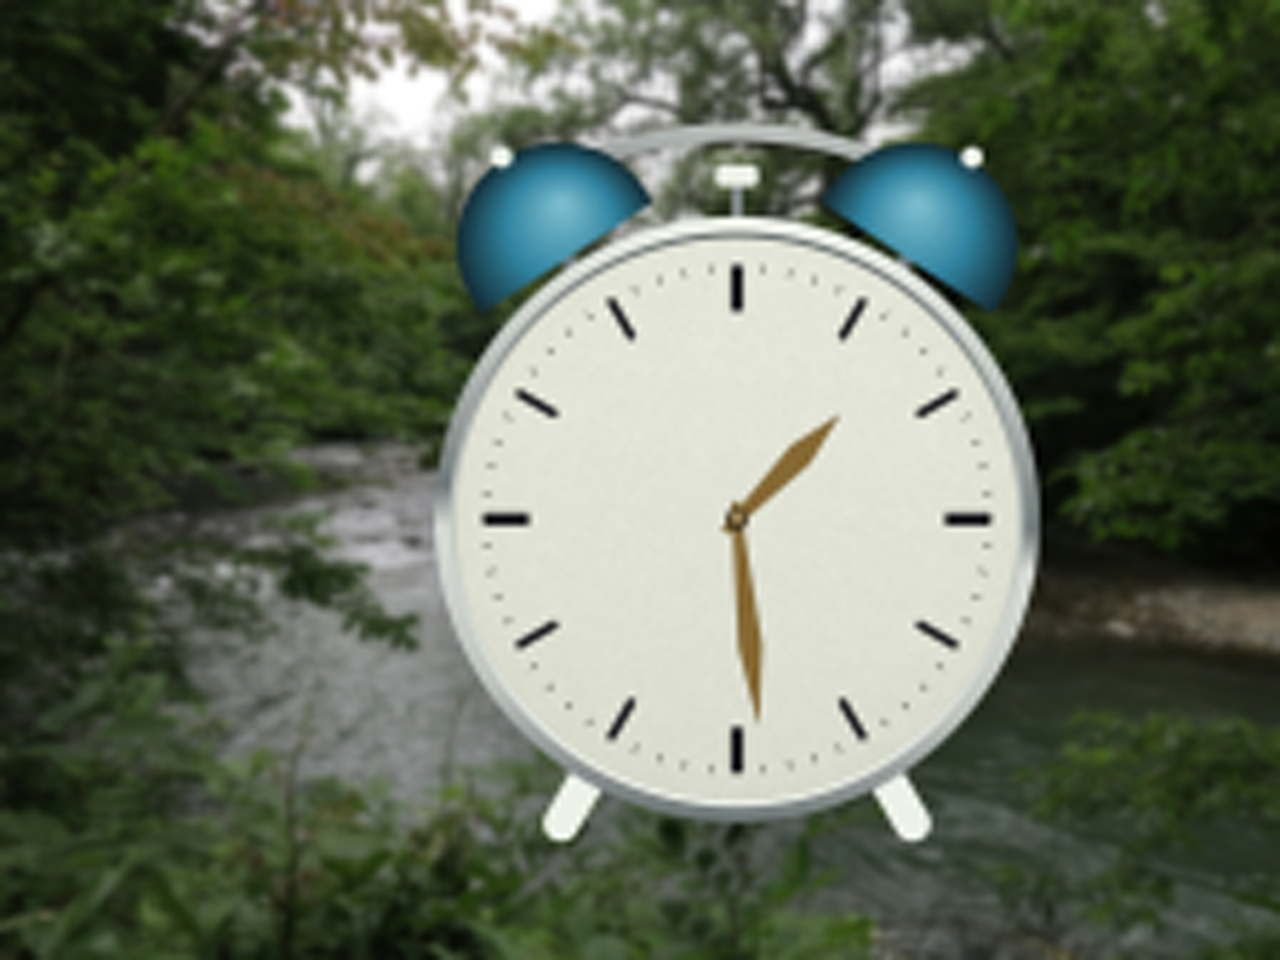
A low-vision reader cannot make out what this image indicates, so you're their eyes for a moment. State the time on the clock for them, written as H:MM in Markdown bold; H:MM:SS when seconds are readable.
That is **1:29**
